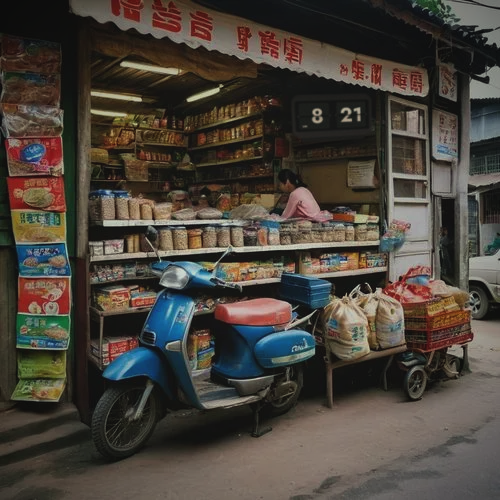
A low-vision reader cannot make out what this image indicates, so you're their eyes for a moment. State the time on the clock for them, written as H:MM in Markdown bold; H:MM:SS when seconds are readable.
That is **8:21**
